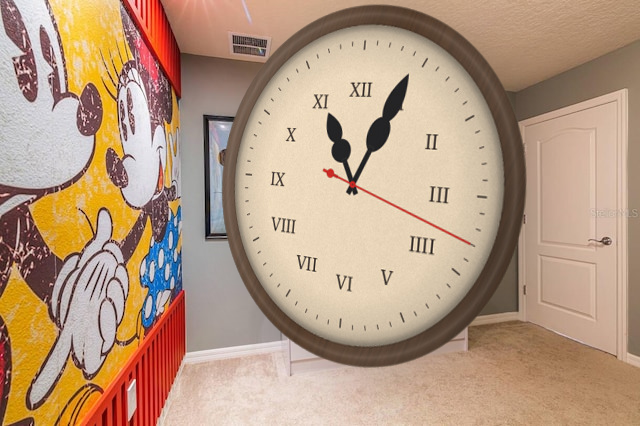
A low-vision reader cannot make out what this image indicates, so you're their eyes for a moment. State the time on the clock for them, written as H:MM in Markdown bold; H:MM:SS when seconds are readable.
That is **11:04:18**
